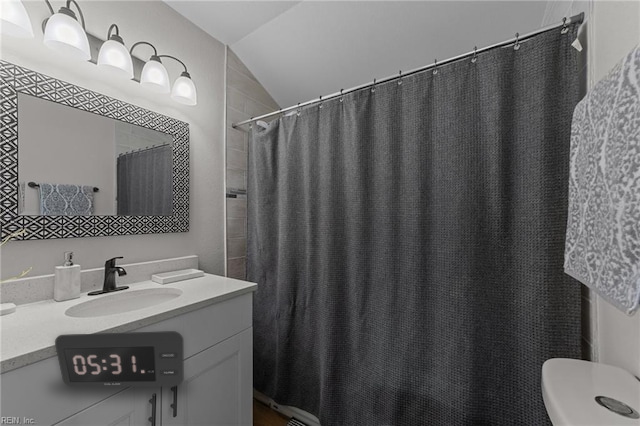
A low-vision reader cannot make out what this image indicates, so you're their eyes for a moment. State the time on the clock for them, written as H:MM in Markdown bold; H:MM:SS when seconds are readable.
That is **5:31**
